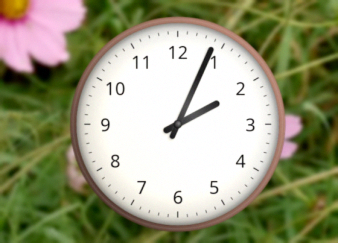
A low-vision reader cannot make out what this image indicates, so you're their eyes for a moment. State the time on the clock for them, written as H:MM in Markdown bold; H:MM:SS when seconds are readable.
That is **2:04**
